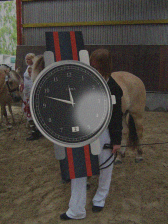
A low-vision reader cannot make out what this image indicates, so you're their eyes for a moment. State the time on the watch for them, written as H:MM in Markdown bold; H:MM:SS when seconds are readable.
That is **11:48**
